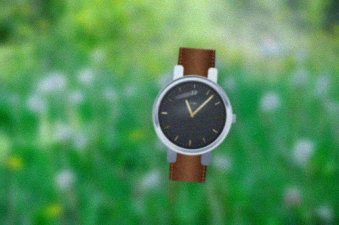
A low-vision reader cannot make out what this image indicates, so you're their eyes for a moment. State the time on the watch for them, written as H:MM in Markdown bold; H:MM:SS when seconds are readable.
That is **11:07**
